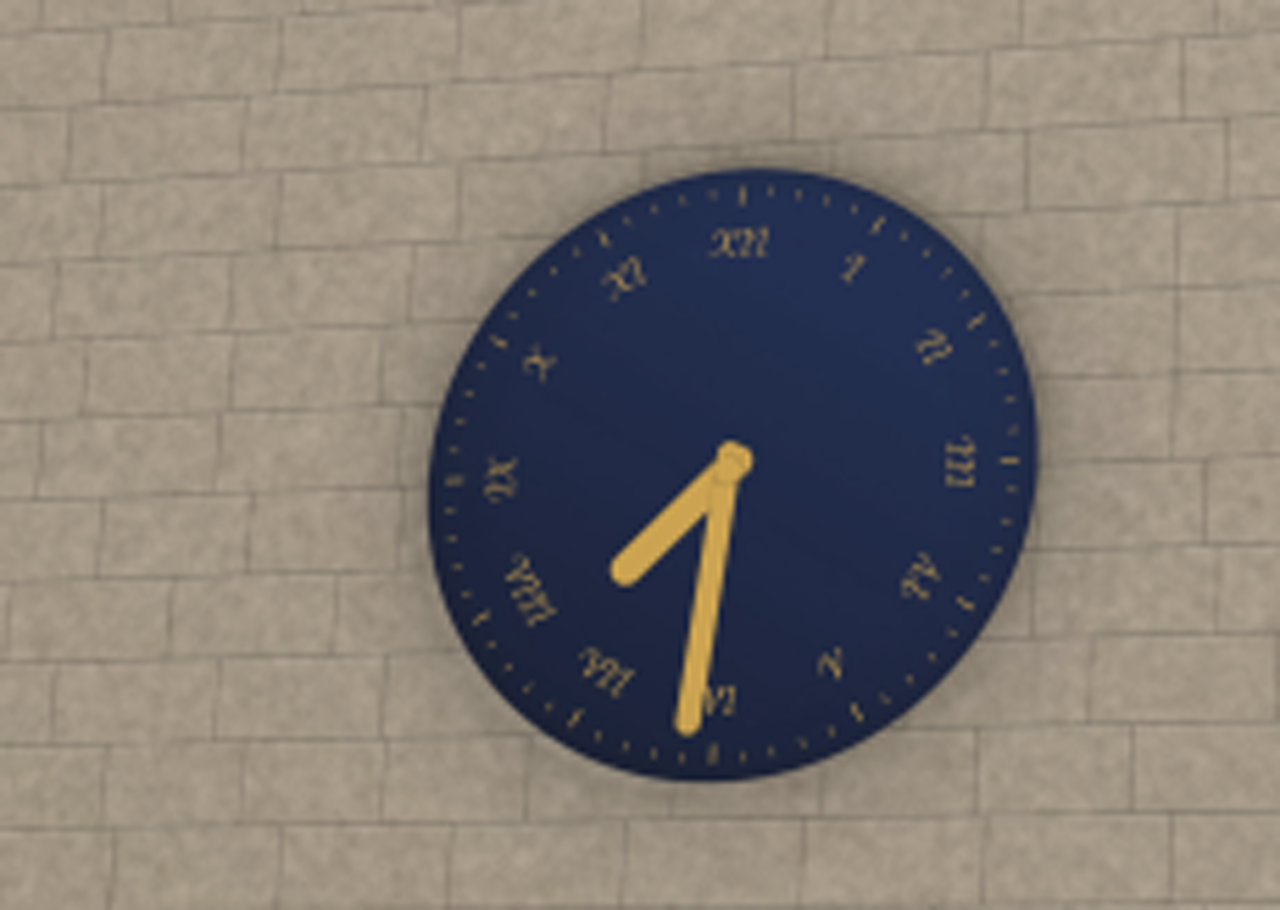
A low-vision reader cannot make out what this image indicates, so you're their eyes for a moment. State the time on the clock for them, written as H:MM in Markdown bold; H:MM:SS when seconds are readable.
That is **7:31**
